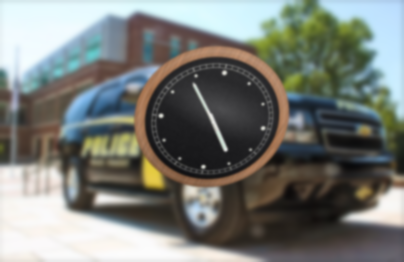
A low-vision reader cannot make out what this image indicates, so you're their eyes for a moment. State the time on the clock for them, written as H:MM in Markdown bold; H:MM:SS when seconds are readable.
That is **4:54**
